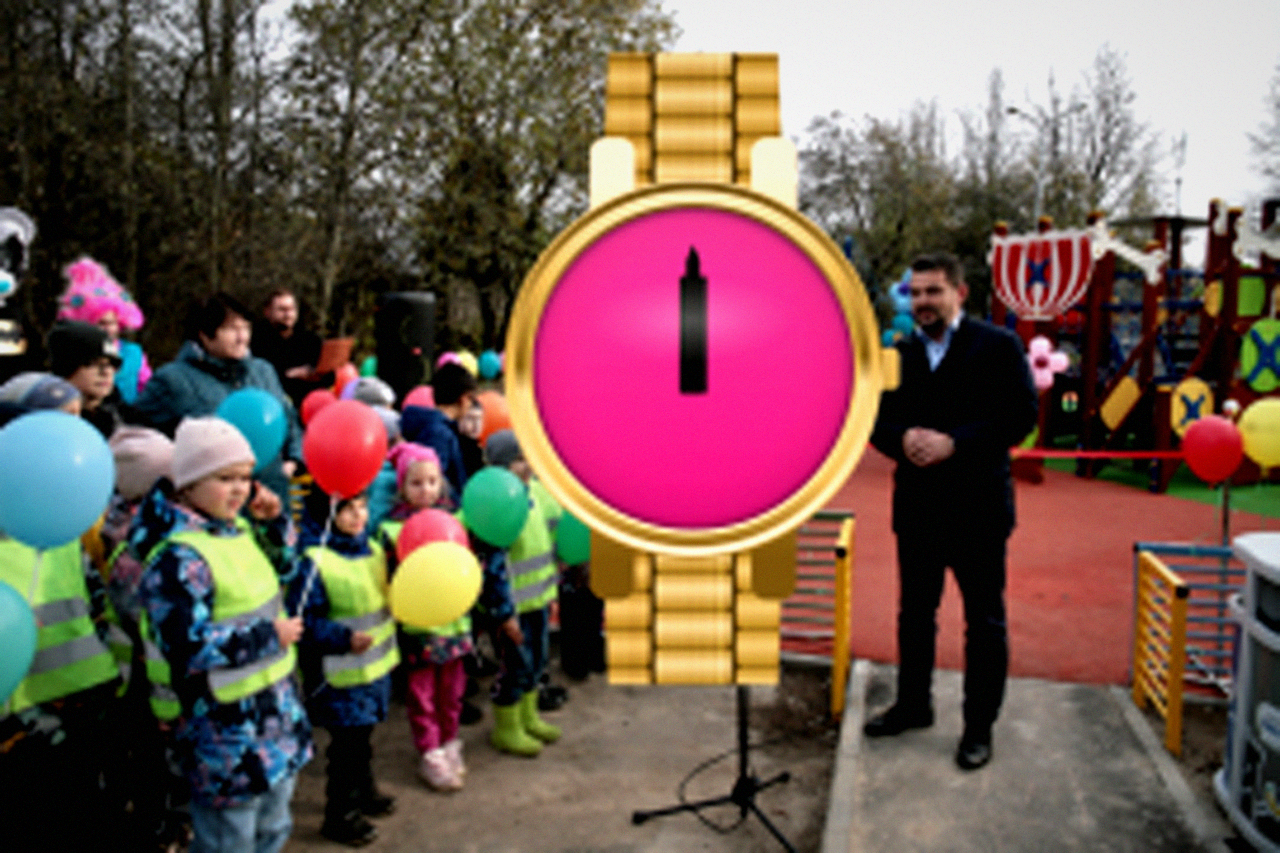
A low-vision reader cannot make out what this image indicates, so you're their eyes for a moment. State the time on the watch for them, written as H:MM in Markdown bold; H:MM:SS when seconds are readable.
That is **12:00**
